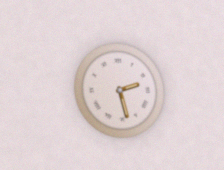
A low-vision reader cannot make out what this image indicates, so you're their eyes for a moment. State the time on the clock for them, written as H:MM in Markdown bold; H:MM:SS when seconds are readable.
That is **2:28**
